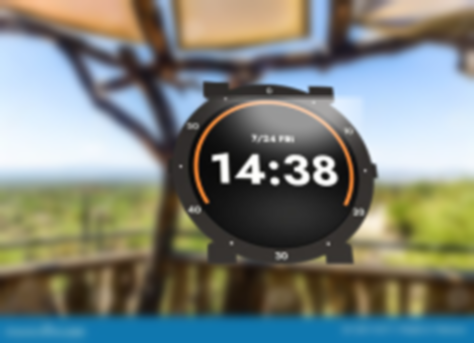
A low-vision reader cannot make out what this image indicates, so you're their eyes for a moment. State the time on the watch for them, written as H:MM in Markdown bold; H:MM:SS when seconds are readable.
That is **14:38**
